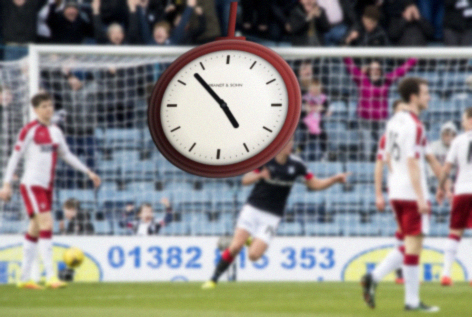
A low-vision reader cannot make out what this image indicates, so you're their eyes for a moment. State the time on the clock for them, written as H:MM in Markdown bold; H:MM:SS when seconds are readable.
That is **4:53**
